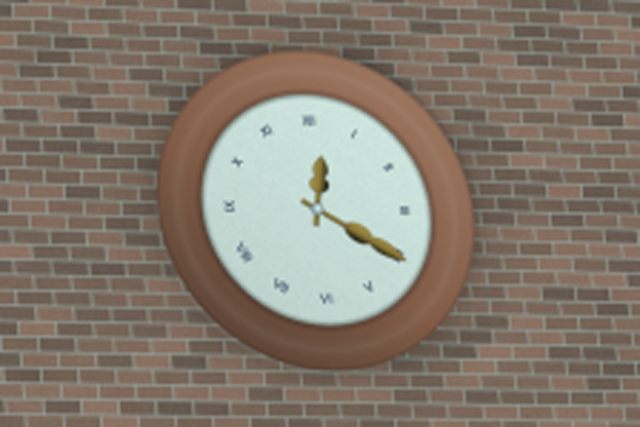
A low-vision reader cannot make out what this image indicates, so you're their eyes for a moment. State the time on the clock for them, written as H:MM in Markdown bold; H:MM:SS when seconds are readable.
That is **12:20**
